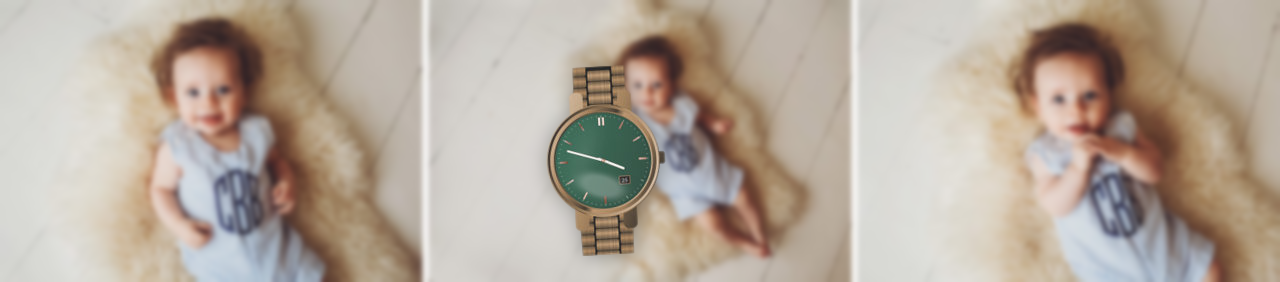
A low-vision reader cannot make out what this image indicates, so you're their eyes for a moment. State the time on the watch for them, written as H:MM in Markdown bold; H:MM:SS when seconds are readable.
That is **3:48**
